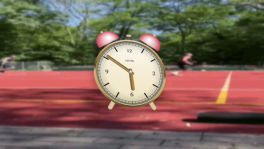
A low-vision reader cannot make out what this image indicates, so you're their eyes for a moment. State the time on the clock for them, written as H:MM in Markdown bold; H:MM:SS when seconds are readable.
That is **5:51**
